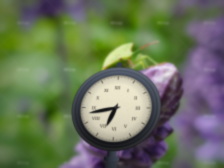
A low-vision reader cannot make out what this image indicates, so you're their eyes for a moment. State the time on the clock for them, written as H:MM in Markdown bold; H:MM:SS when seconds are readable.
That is **6:43**
